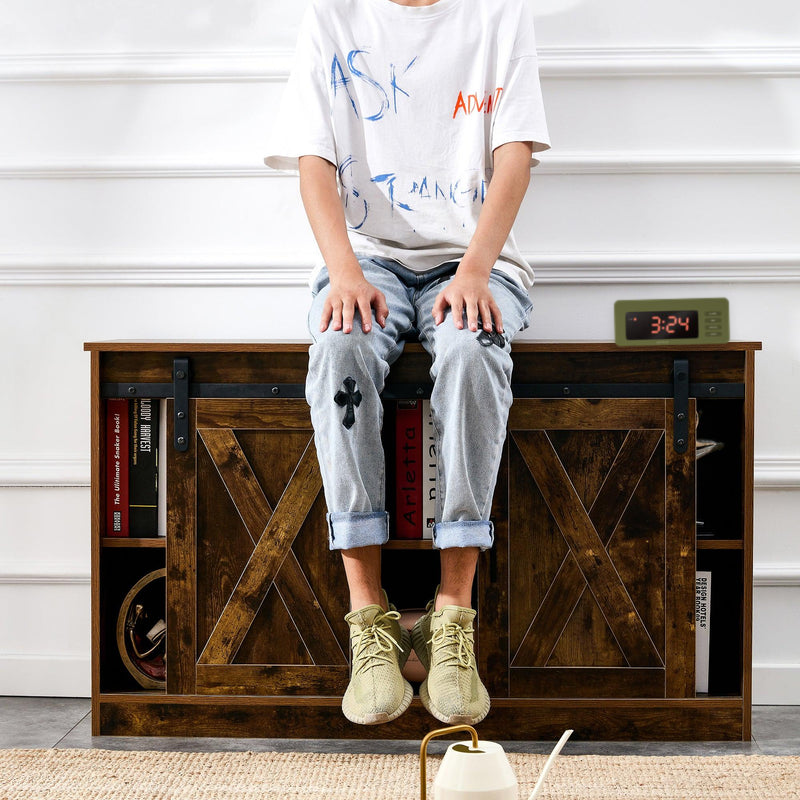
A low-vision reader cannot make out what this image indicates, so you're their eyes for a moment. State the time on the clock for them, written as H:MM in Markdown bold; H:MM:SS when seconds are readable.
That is **3:24**
